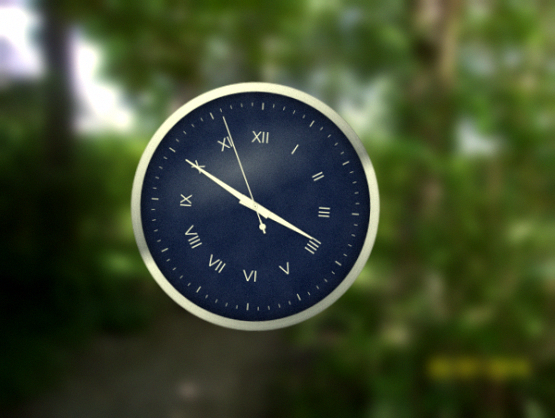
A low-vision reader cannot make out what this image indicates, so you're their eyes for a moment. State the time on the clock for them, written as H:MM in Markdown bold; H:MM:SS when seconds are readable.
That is **3:49:56**
